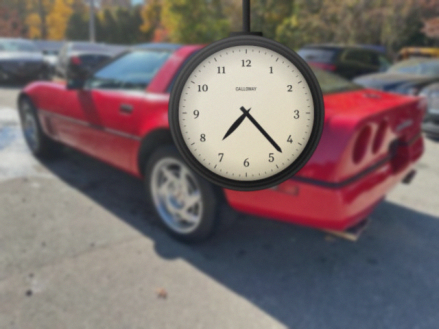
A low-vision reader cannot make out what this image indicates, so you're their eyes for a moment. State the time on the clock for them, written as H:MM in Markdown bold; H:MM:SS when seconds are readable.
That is **7:23**
